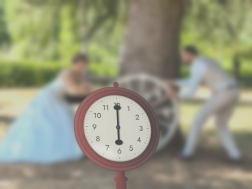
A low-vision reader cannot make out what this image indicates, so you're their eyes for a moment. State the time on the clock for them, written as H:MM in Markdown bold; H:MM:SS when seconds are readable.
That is **6:00**
